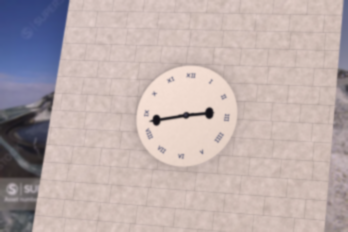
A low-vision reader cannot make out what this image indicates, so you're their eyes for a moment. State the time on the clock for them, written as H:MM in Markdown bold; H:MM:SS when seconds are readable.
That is **2:43**
